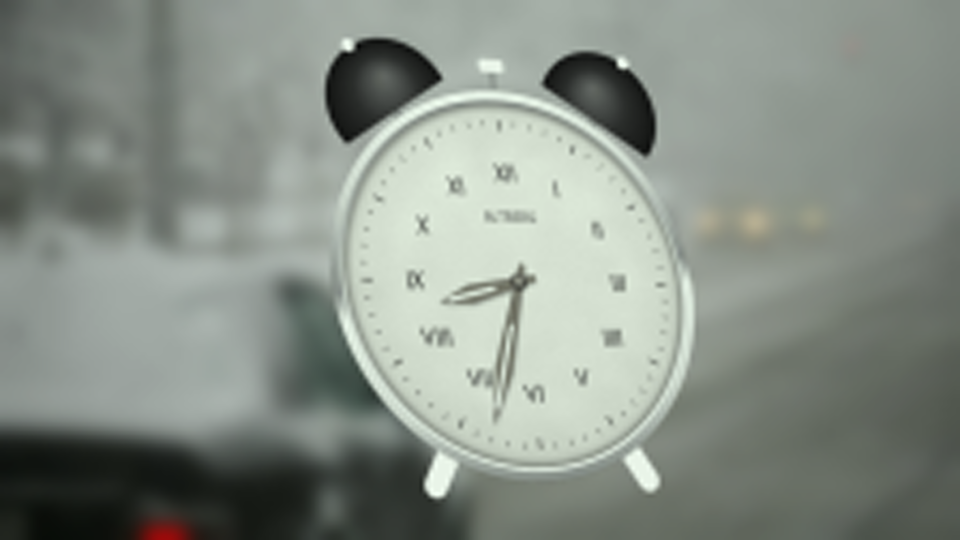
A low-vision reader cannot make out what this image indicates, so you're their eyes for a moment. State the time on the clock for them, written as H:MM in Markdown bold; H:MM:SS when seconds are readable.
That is **8:33**
